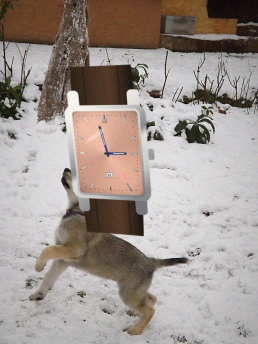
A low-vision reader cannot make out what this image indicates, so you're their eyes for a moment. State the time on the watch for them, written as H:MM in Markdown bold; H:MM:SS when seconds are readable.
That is **2:58**
